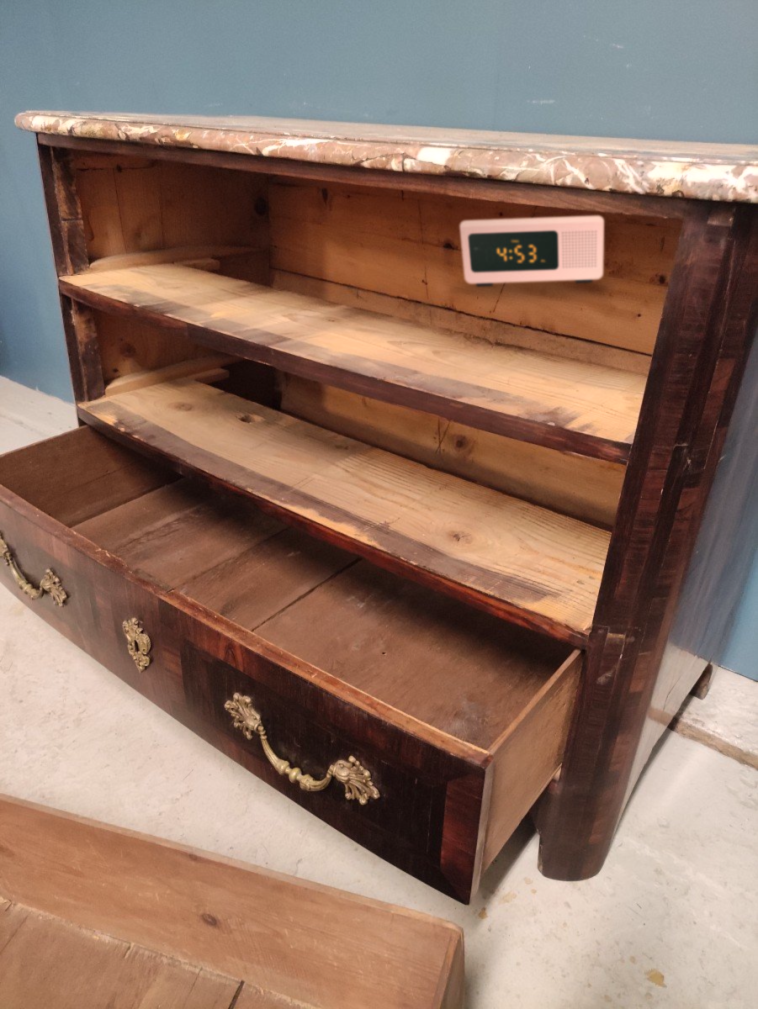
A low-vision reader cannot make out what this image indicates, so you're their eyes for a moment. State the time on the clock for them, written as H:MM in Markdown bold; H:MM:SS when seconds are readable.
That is **4:53**
